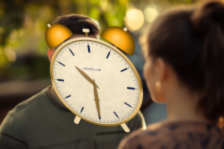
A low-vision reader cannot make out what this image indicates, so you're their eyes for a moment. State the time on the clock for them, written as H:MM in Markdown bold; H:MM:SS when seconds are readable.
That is **10:30**
